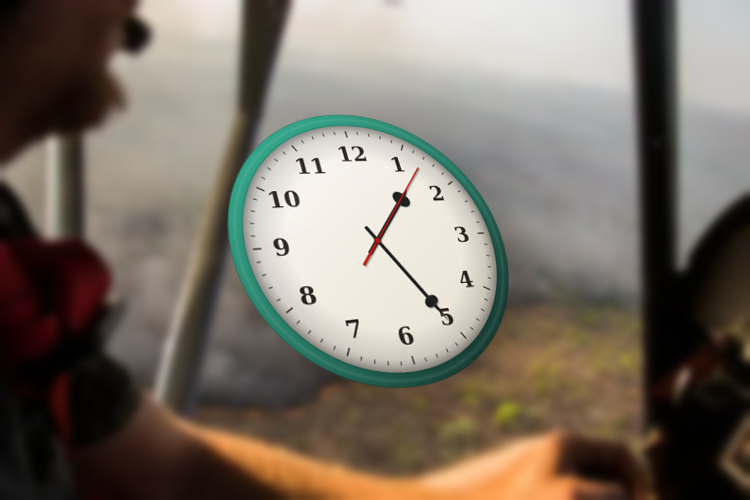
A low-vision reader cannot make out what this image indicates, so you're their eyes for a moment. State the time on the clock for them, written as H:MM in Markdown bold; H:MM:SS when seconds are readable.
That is **1:25:07**
